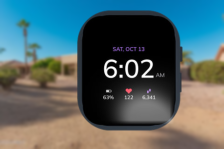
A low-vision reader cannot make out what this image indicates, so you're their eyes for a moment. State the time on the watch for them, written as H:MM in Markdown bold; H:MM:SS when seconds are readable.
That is **6:02**
